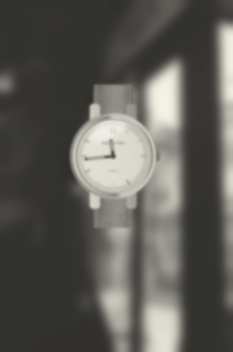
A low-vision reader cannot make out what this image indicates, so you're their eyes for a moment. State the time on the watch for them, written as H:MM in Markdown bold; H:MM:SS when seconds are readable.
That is **11:44**
